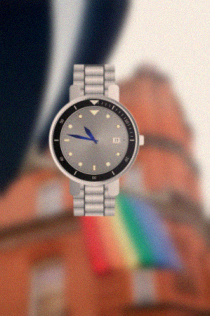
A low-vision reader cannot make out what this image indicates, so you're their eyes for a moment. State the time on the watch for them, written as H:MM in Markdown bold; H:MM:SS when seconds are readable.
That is **10:47**
